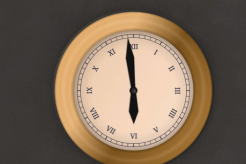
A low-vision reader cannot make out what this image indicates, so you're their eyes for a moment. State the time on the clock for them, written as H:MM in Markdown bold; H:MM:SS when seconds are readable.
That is **5:59**
